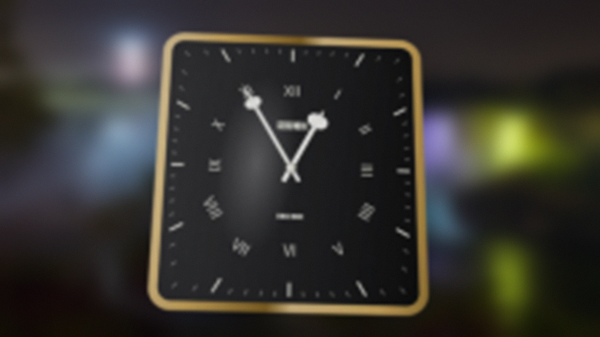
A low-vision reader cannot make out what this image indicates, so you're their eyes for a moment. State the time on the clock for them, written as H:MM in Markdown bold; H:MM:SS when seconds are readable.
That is **12:55**
